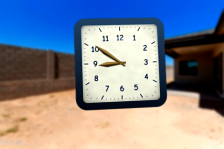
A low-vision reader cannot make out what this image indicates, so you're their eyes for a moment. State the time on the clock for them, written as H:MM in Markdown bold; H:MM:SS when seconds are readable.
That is **8:51**
